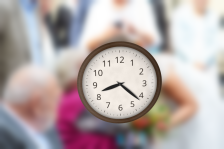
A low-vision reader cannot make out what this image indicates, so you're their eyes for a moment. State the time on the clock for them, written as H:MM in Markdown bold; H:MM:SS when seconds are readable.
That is **8:22**
